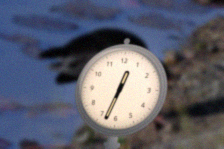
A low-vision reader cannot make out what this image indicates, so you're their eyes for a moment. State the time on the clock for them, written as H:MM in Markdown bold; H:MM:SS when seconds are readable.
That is **12:33**
